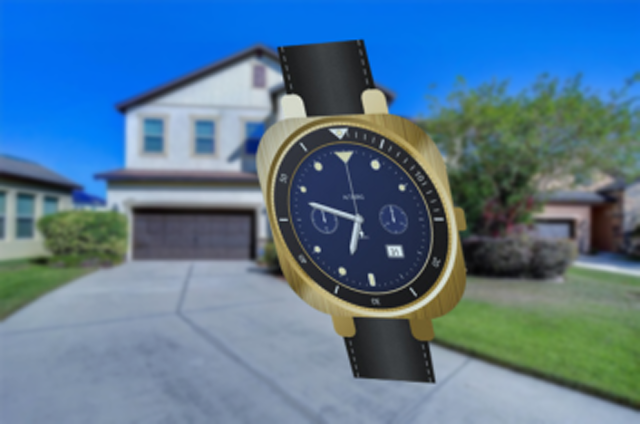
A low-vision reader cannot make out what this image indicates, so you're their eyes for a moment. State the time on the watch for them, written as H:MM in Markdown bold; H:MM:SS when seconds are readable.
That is **6:48**
